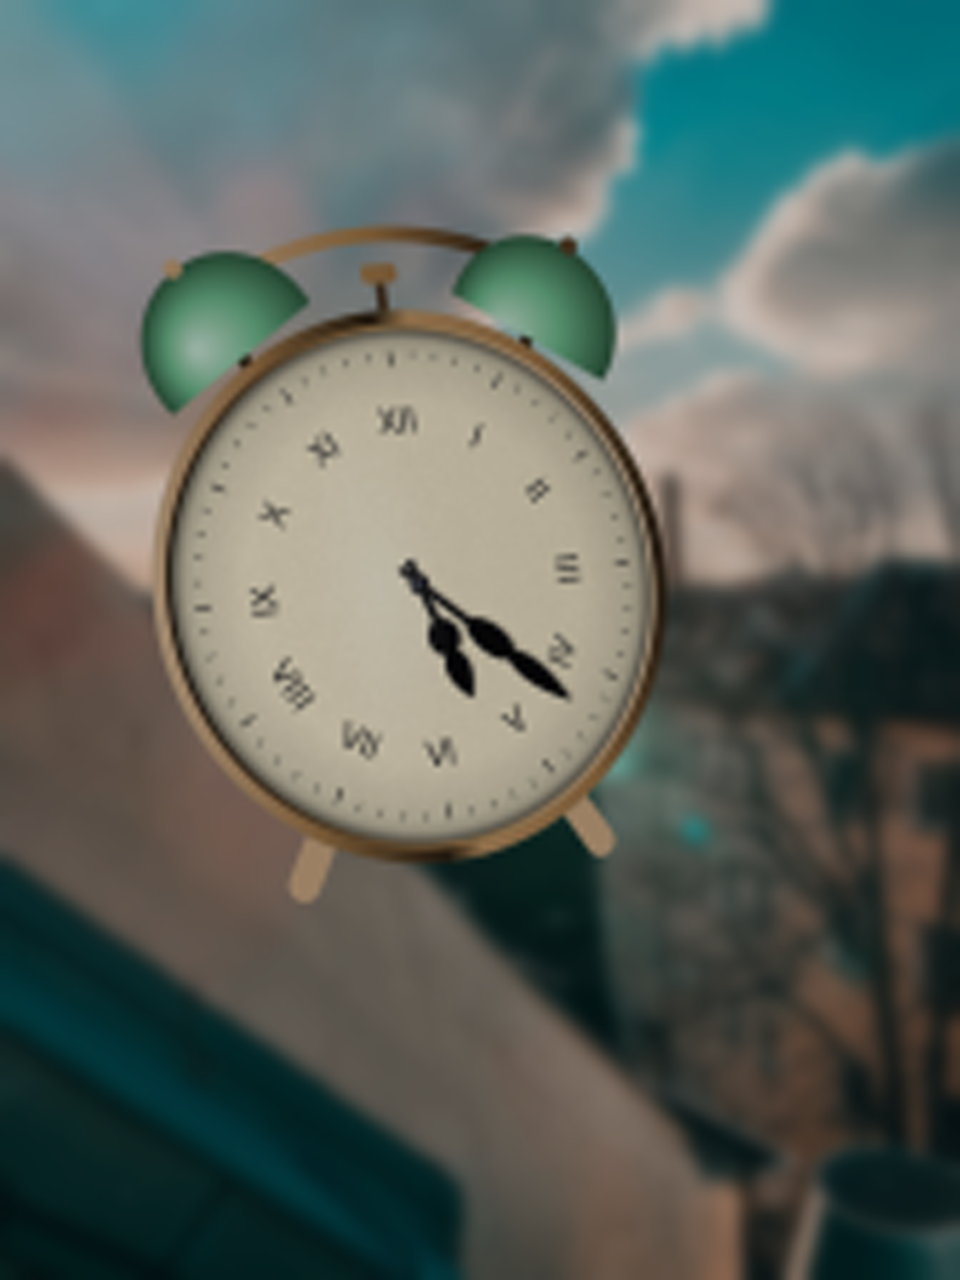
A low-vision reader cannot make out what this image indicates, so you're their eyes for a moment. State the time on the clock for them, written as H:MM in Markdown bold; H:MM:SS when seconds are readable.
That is **5:22**
